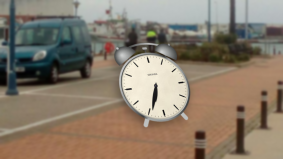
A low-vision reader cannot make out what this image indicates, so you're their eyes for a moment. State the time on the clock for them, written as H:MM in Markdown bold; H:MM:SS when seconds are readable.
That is **6:34**
